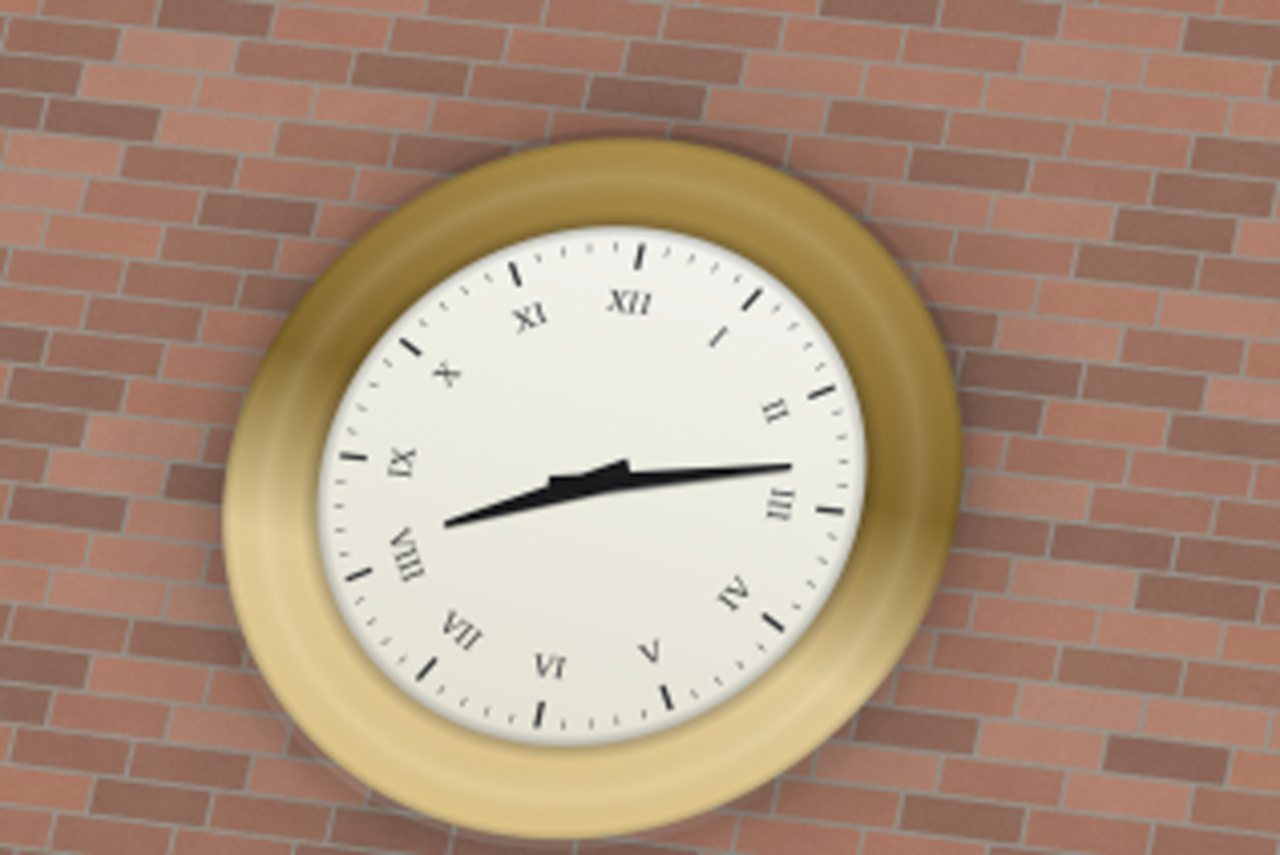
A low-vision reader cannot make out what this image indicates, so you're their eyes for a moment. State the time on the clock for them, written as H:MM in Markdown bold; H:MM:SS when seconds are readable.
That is **8:13**
